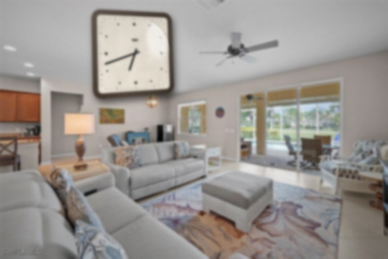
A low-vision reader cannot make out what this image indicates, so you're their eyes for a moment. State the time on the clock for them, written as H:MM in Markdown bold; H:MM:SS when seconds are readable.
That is **6:42**
